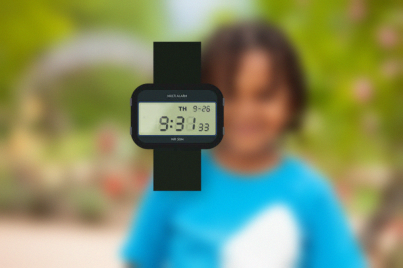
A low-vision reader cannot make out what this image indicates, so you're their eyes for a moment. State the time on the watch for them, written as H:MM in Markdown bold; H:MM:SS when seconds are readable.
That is **9:31:33**
